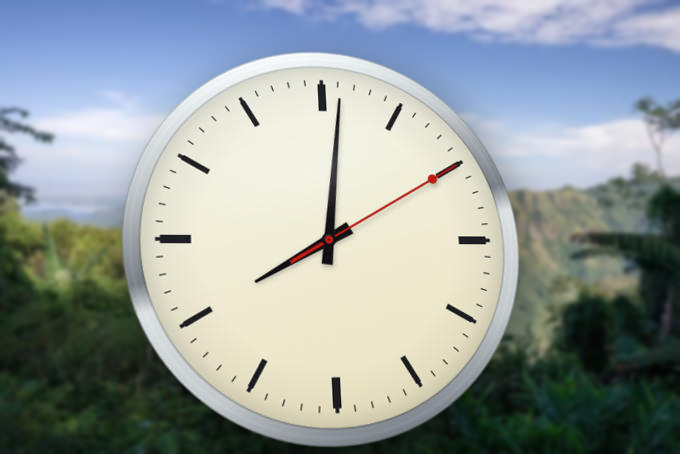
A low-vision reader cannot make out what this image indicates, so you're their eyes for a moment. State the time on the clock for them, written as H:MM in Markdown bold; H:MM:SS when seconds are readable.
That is **8:01:10**
